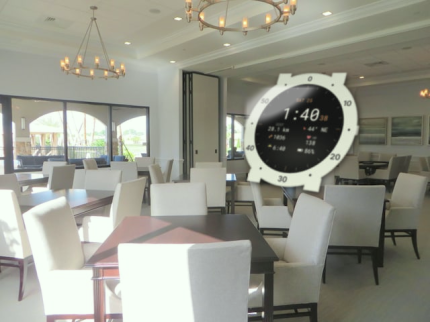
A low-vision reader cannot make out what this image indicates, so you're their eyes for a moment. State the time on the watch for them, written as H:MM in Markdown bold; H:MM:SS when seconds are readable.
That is **1:40**
